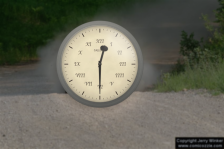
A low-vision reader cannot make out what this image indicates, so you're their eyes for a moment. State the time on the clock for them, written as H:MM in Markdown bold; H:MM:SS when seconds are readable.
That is **12:30**
